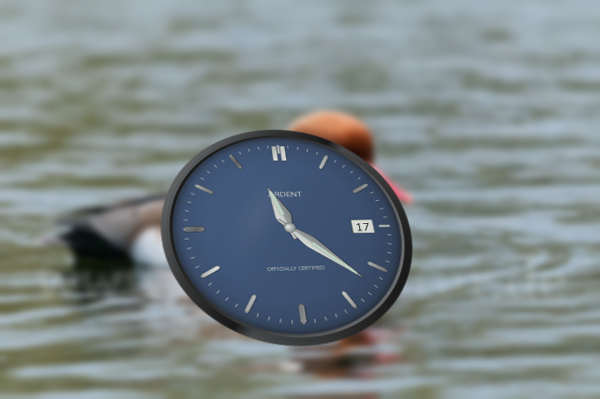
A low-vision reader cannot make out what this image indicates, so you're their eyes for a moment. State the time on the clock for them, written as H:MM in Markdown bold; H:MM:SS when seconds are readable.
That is **11:22**
